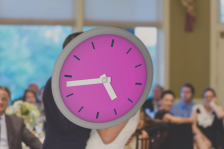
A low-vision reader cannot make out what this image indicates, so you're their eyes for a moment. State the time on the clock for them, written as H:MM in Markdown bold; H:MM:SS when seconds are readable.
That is **4:43**
